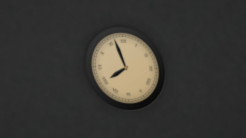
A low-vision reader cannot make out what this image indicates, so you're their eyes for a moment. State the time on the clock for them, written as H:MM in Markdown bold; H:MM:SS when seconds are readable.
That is **7:57**
